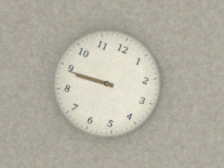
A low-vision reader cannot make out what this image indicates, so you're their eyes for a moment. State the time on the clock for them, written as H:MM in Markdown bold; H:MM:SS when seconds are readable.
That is **8:44**
